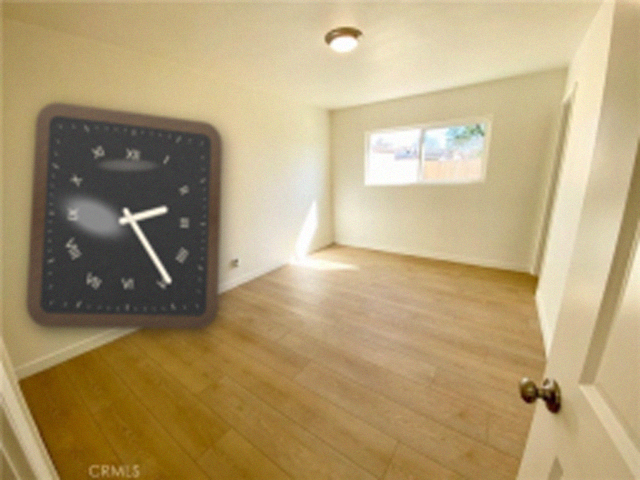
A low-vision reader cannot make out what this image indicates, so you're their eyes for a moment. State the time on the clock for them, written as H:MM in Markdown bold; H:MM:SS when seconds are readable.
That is **2:24**
